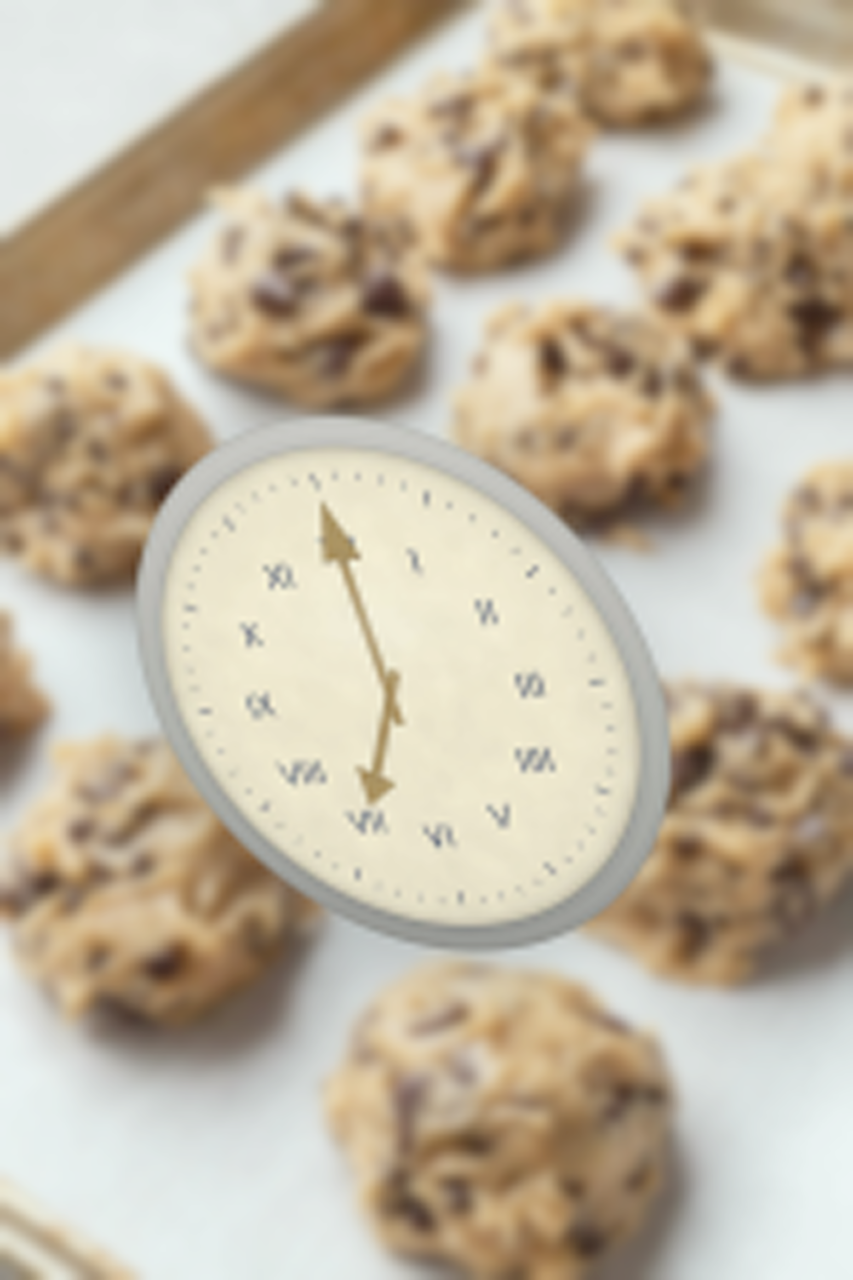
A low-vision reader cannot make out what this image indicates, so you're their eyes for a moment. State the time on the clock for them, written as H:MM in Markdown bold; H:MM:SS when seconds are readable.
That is **7:00**
